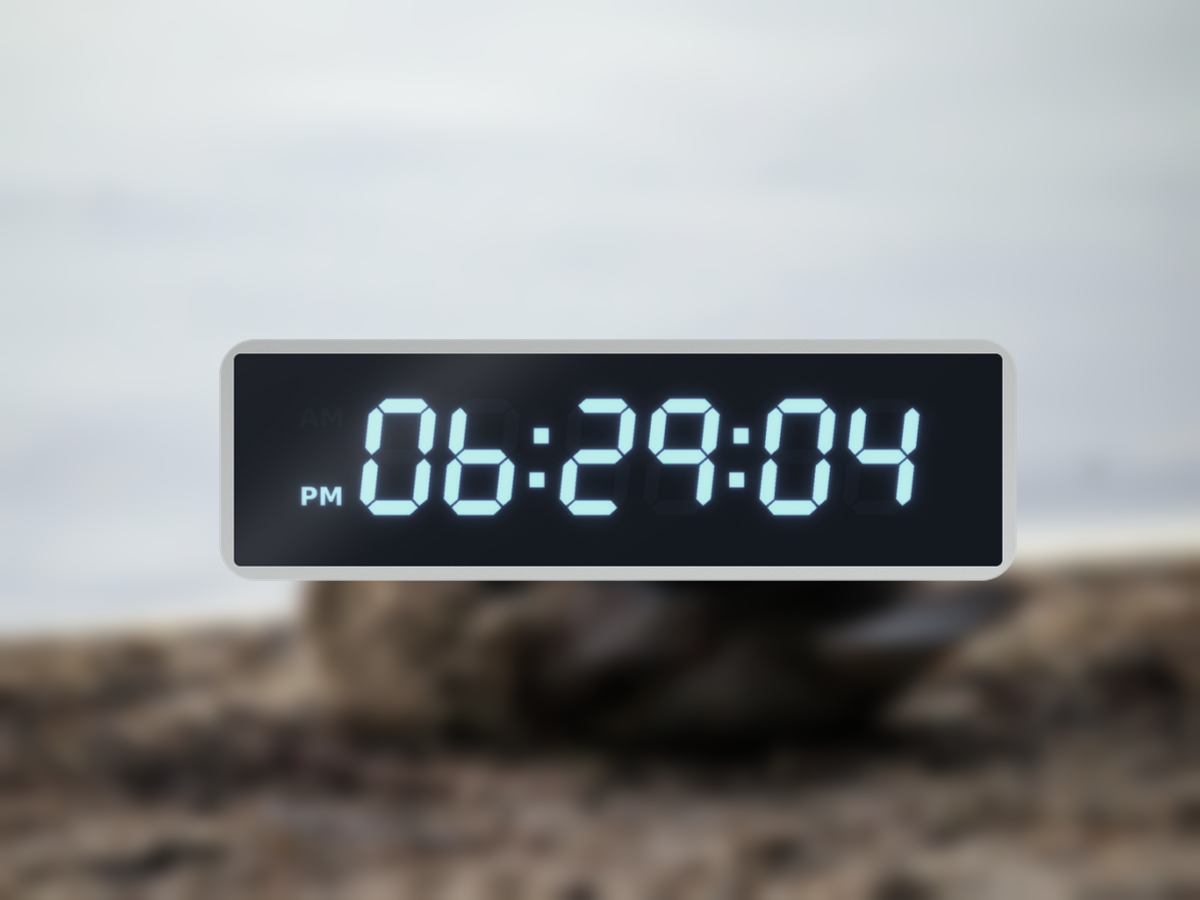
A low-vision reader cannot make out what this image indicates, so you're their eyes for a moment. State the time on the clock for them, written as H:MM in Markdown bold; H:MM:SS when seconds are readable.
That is **6:29:04**
